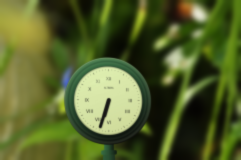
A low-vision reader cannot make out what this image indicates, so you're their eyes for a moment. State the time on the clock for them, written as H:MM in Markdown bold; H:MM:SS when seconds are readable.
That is **6:33**
